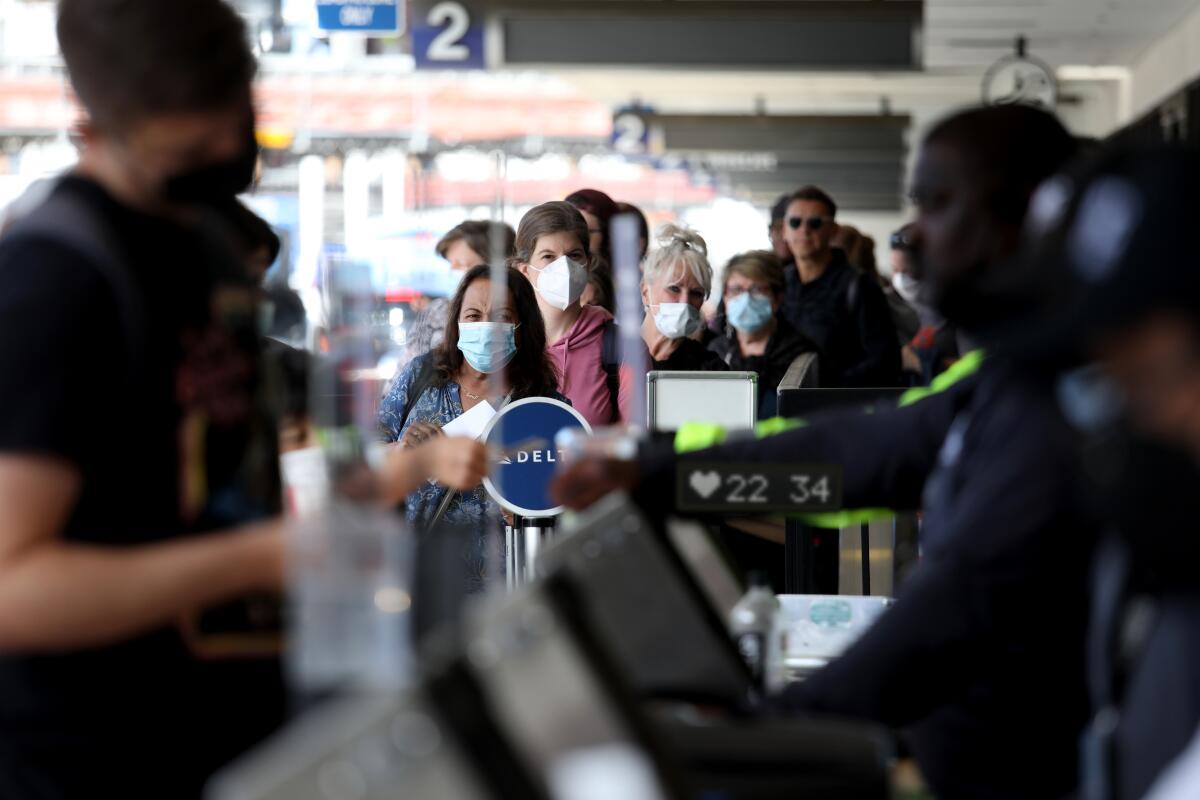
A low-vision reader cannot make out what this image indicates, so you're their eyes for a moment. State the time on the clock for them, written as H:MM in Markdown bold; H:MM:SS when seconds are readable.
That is **22:34**
